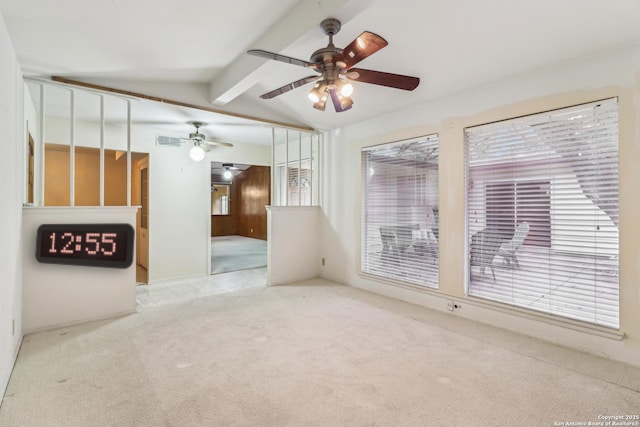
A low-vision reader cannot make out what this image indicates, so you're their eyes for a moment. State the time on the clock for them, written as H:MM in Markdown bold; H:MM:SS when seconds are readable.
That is **12:55**
